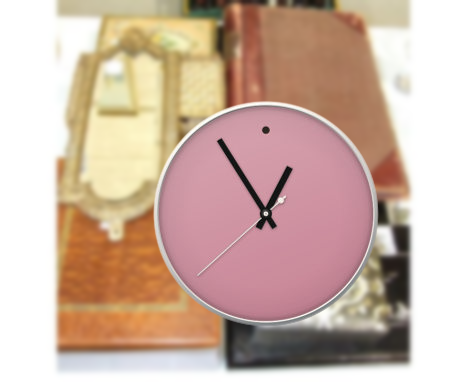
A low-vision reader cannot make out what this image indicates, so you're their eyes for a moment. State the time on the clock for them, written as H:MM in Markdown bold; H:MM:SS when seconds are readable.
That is **12:54:38**
